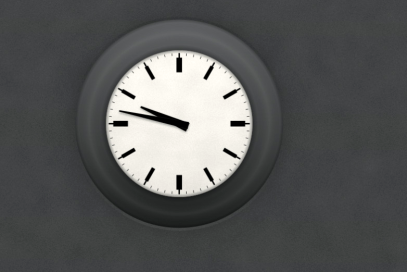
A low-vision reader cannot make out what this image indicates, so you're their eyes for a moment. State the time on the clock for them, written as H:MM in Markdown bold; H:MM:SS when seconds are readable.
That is **9:47**
